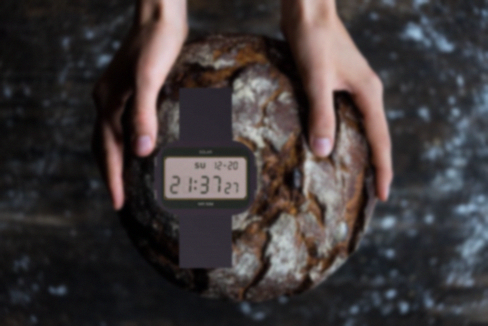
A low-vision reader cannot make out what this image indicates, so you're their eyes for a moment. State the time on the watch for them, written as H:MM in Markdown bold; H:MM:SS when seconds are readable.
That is **21:37:27**
